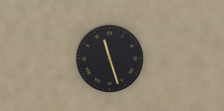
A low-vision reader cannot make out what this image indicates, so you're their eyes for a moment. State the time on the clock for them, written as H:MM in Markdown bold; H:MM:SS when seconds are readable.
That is **11:27**
